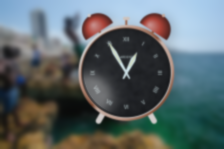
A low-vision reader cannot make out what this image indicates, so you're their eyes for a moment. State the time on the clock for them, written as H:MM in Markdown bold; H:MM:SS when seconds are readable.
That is **12:55**
